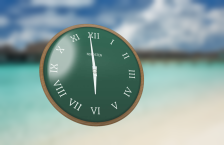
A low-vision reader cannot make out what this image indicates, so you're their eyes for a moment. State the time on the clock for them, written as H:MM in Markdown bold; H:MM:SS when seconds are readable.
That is **5:59**
